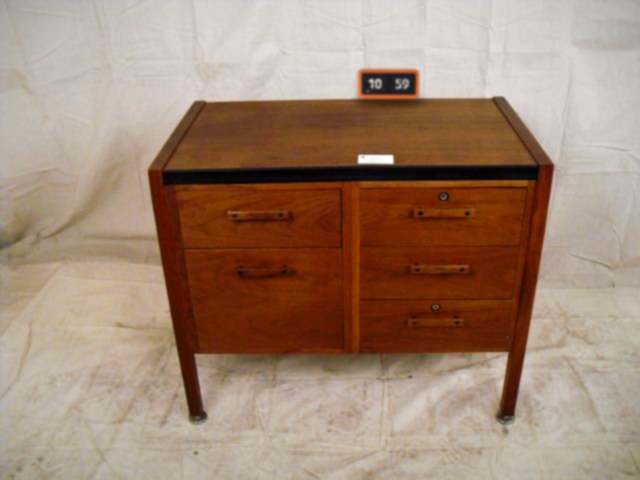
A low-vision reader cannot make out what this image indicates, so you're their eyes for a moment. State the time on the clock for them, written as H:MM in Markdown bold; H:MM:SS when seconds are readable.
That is **10:59**
